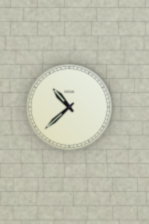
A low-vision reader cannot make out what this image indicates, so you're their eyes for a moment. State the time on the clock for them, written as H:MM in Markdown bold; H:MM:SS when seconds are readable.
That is **10:38**
